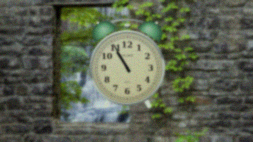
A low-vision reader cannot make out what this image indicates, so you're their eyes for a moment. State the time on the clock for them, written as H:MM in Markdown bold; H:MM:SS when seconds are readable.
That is **10:55**
